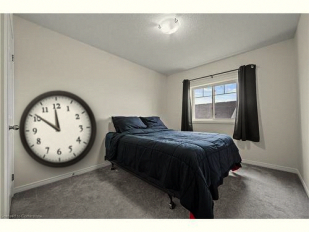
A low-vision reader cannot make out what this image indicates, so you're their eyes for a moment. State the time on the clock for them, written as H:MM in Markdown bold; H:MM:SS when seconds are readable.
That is **11:51**
